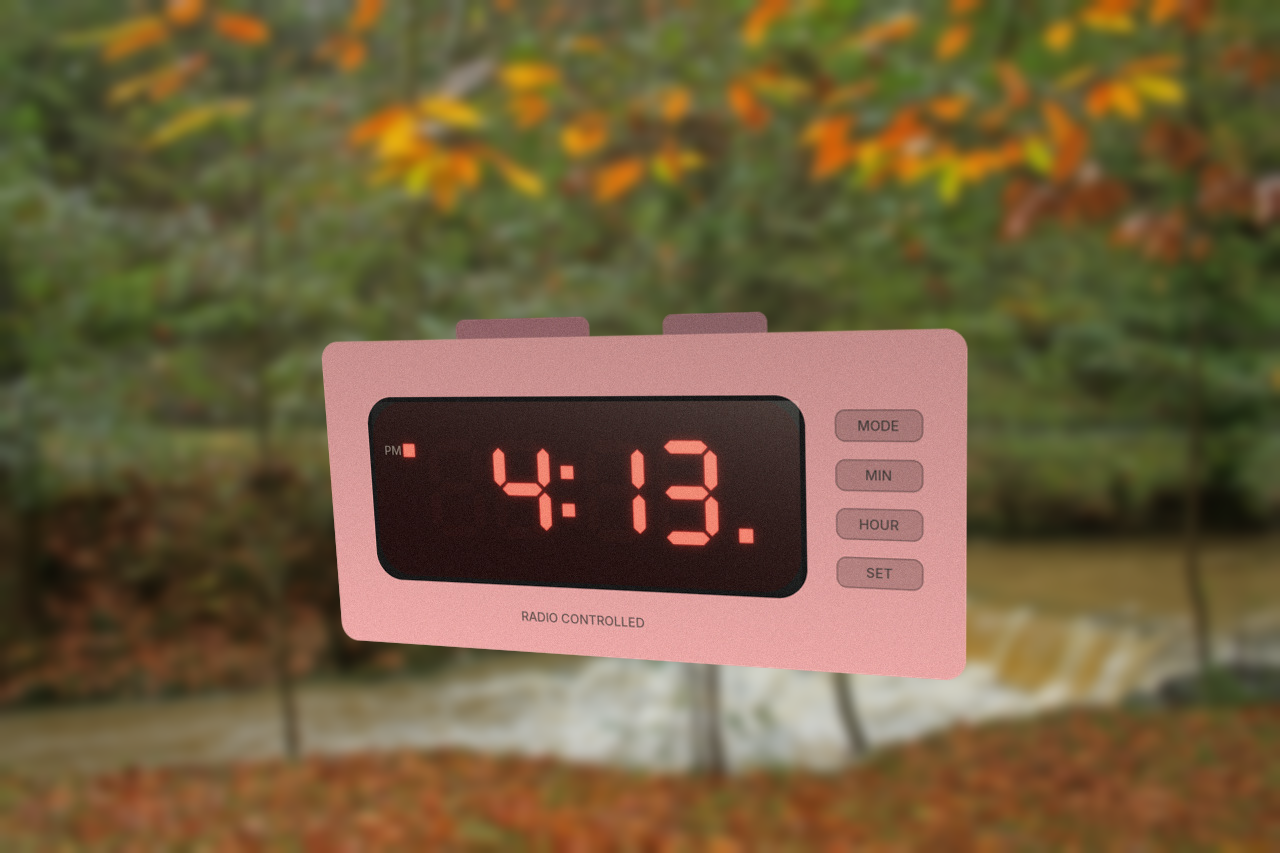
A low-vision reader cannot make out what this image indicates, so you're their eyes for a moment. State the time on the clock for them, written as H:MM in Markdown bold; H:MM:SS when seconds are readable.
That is **4:13**
